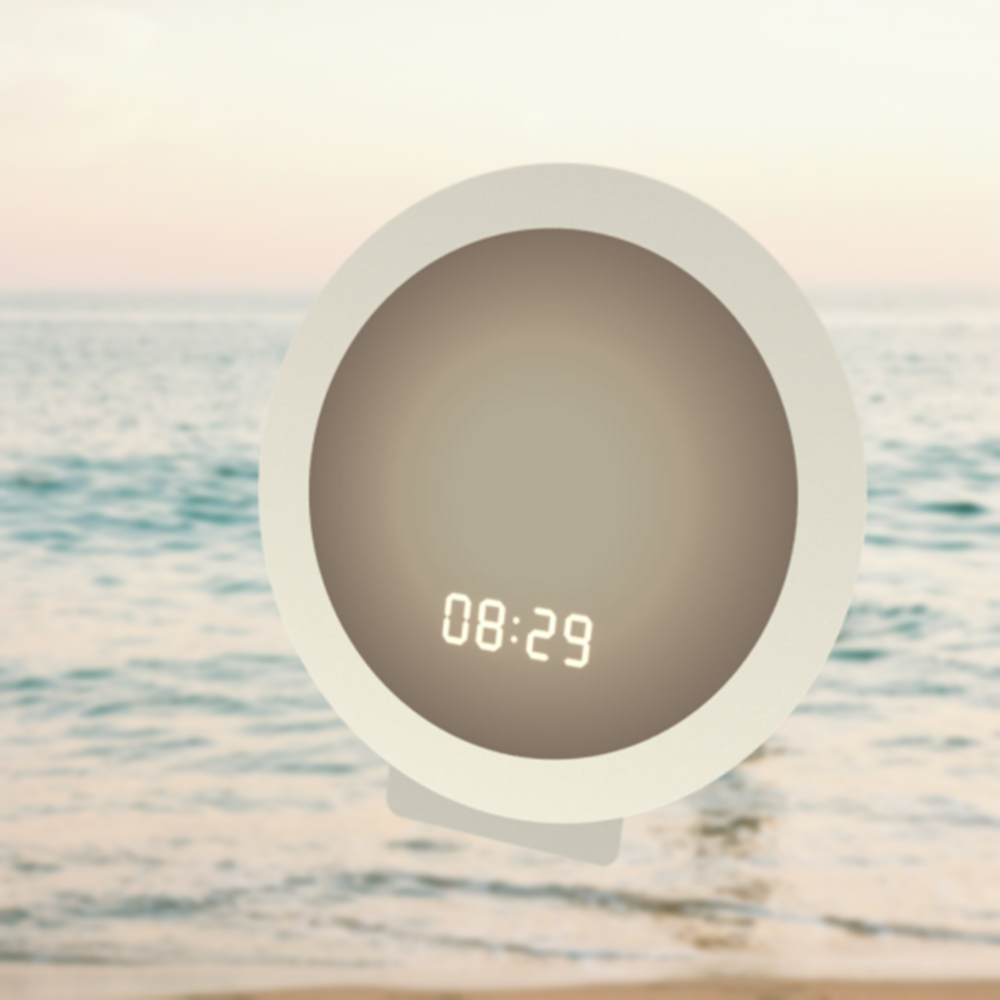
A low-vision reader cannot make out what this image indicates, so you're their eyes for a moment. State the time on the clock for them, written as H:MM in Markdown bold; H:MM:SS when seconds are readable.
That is **8:29**
